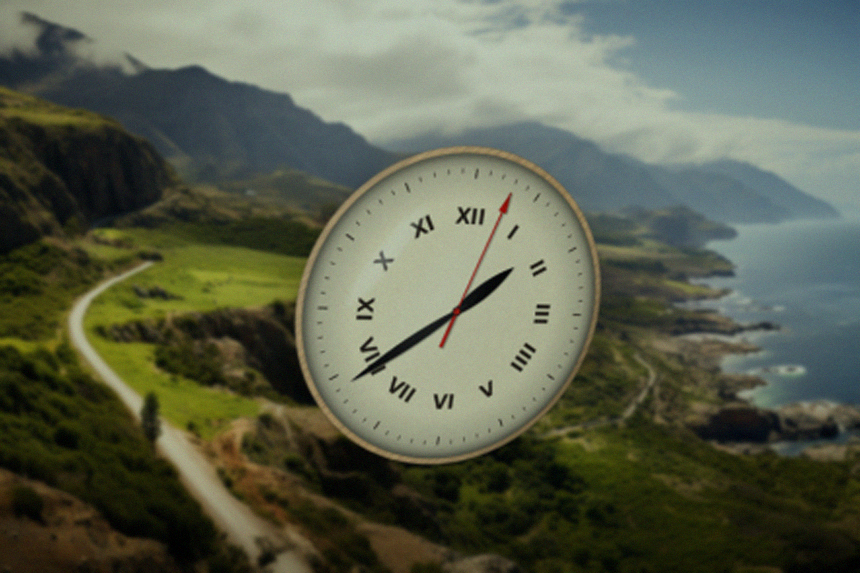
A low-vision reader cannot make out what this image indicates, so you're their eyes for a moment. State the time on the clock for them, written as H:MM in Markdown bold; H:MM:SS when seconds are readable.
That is **1:39:03**
